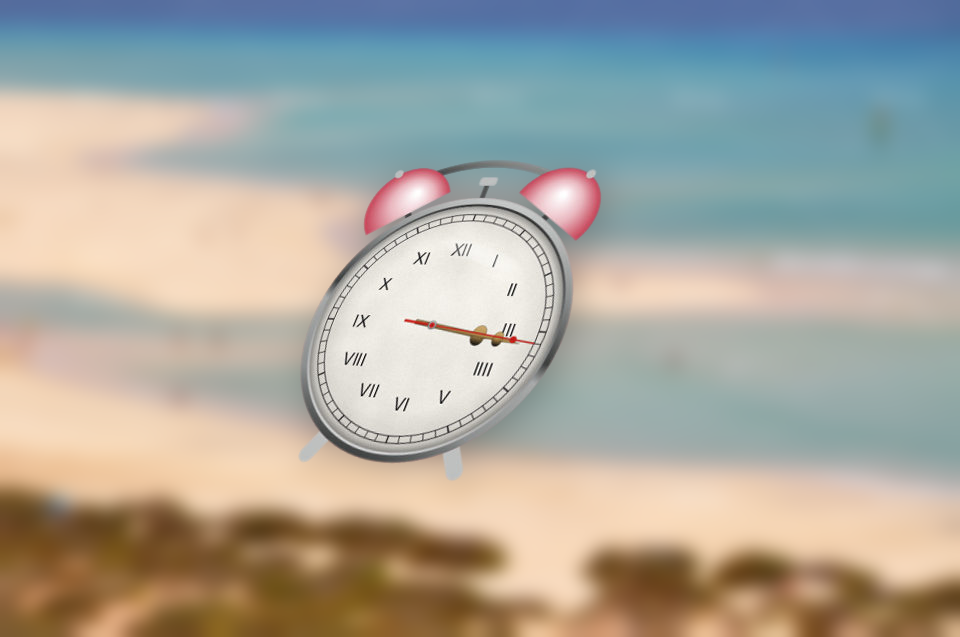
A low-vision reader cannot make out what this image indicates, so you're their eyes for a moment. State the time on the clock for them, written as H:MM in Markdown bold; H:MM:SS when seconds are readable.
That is **3:16:16**
